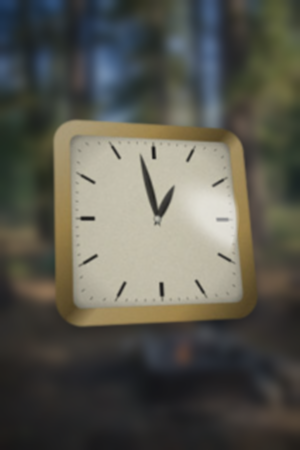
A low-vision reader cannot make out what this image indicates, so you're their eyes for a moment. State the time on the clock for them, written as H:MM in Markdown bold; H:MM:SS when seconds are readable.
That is **12:58**
